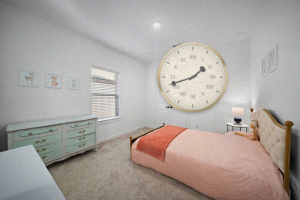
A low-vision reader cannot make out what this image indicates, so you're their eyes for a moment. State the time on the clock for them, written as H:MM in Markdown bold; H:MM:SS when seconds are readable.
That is **1:42**
